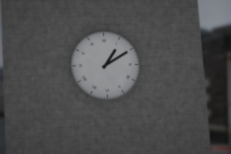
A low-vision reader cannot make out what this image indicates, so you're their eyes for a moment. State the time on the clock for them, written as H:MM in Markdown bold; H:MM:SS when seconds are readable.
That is **1:10**
